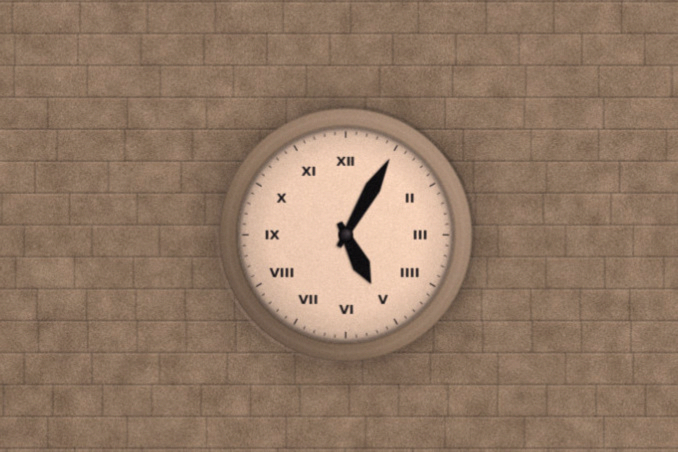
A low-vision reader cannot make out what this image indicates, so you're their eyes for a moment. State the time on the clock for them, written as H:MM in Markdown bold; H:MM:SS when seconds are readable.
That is **5:05**
